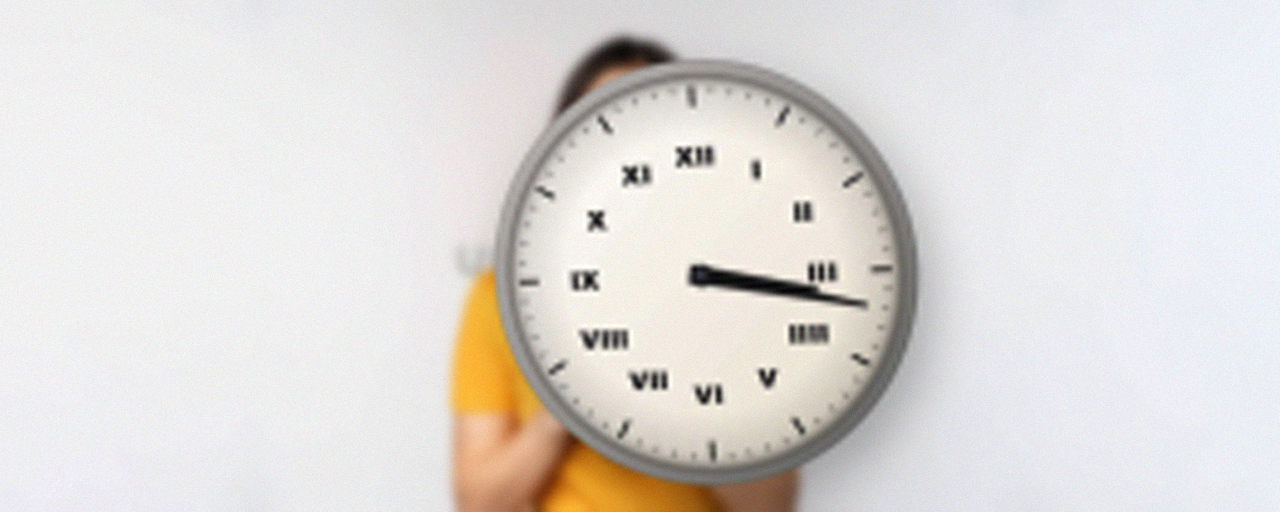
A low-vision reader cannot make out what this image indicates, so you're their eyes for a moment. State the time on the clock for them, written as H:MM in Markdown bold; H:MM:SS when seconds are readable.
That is **3:17**
